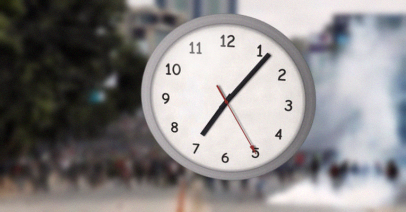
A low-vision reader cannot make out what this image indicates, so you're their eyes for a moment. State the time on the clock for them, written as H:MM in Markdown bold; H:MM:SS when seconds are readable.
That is **7:06:25**
